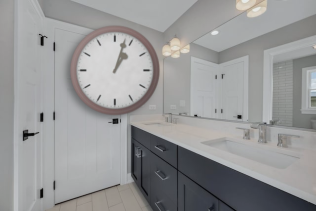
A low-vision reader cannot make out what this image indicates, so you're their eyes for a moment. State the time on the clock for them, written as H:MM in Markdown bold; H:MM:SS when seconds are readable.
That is **1:03**
